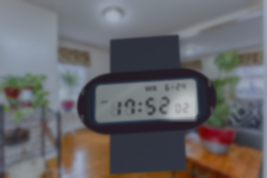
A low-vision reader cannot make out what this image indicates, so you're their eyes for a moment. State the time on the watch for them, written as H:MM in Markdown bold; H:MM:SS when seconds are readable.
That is **17:52**
